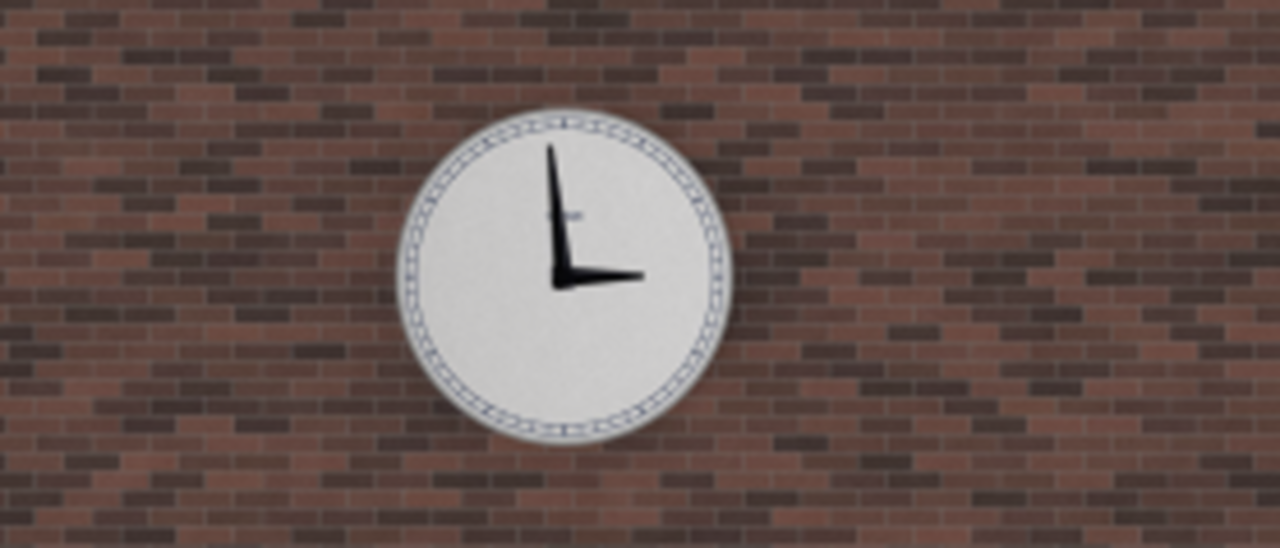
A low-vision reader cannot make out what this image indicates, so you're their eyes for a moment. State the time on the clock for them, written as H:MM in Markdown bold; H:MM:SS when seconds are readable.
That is **2:59**
